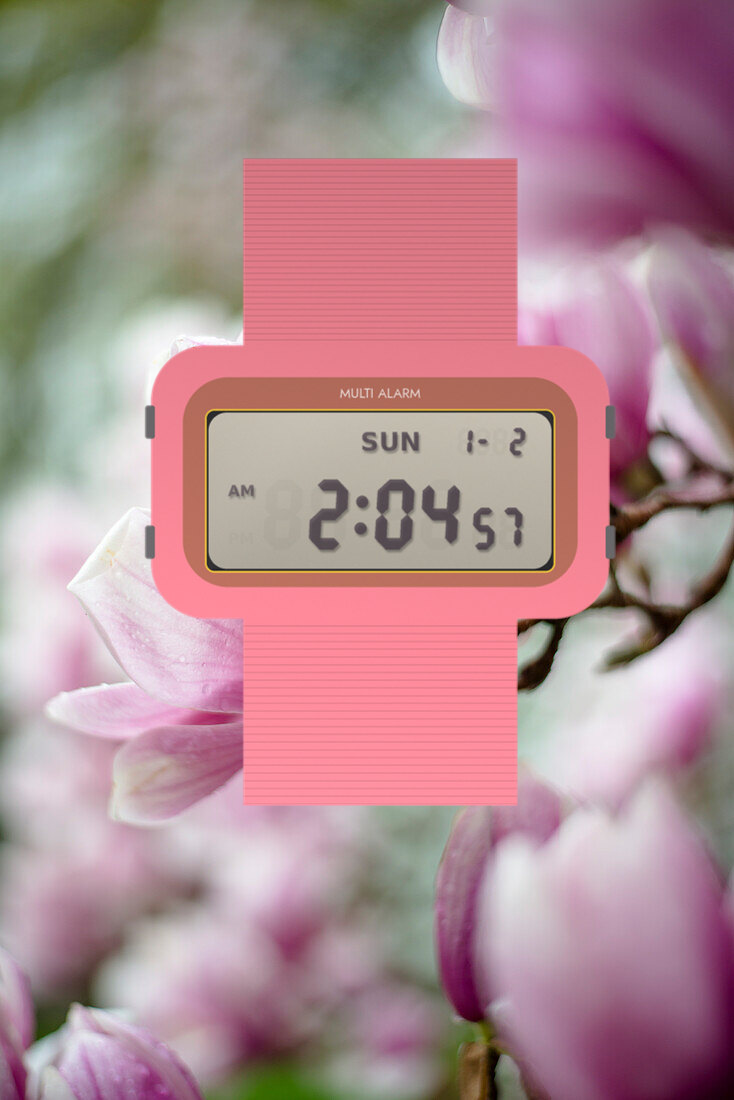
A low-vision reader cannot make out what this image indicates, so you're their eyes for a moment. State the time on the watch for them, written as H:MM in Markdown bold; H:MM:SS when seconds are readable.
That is **2:04:57**
